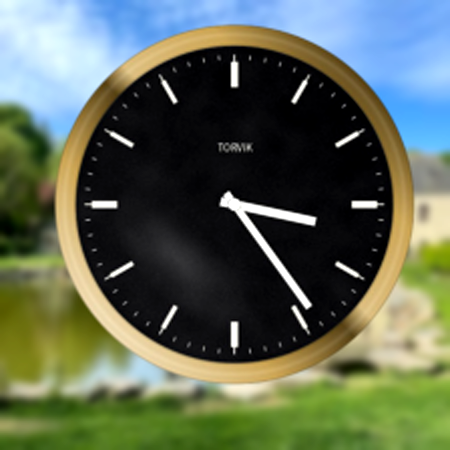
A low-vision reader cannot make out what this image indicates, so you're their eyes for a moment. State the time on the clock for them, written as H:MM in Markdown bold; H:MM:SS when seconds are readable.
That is **3:24**
